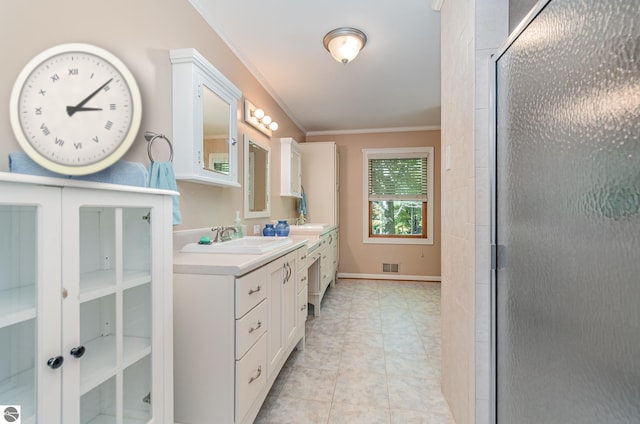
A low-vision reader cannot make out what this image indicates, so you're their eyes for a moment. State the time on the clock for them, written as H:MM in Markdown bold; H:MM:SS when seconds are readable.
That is **3:09**
